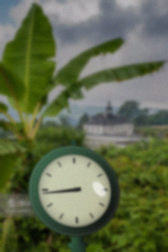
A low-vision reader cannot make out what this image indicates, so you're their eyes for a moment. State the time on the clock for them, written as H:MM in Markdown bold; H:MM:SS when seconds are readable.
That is **8:44**
